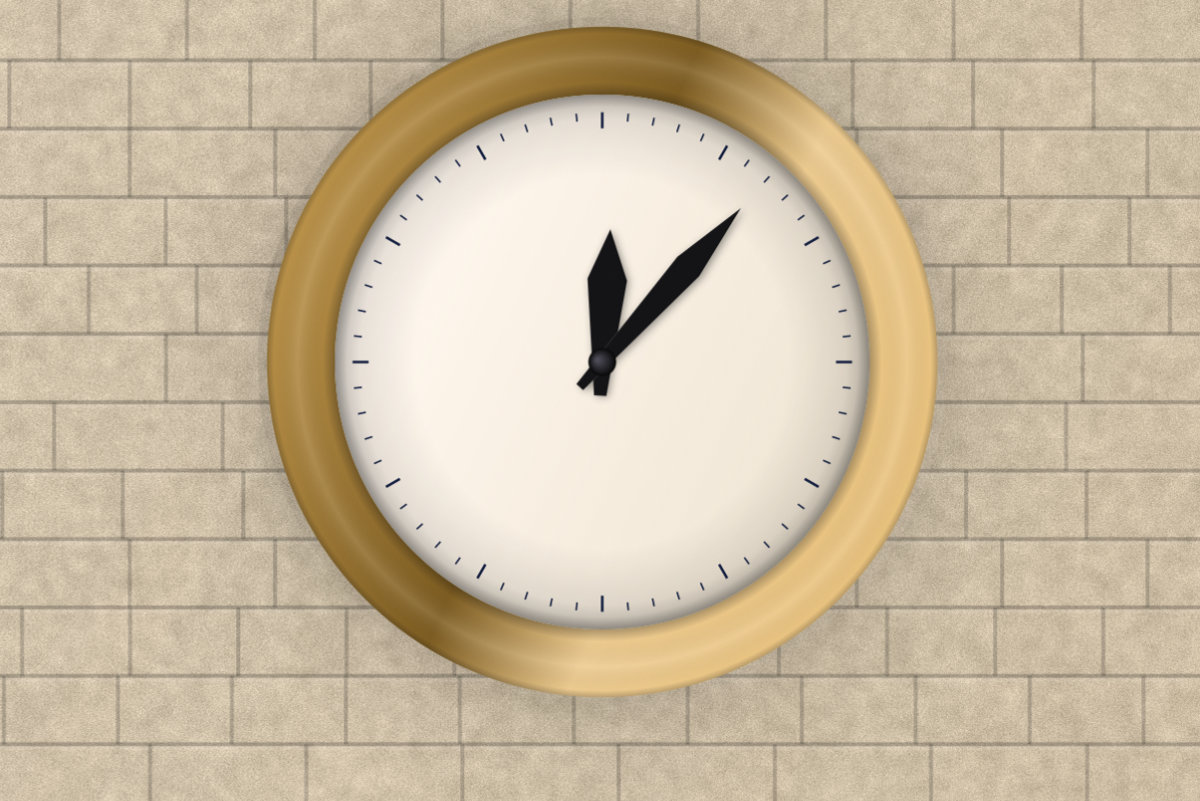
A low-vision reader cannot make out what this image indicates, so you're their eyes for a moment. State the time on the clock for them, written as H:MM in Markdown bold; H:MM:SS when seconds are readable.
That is **12:07**
